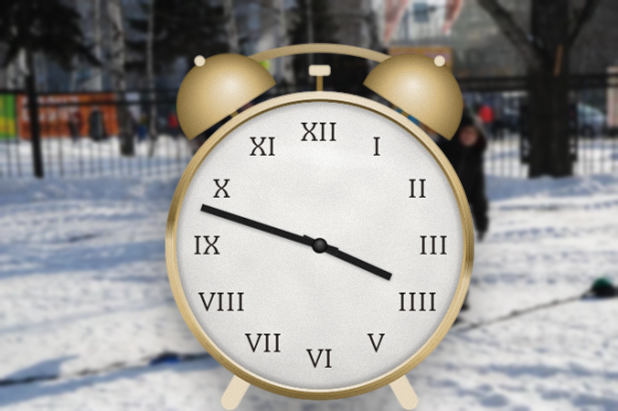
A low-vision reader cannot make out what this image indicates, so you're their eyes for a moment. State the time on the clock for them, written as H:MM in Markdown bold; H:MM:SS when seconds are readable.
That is **3:48**
